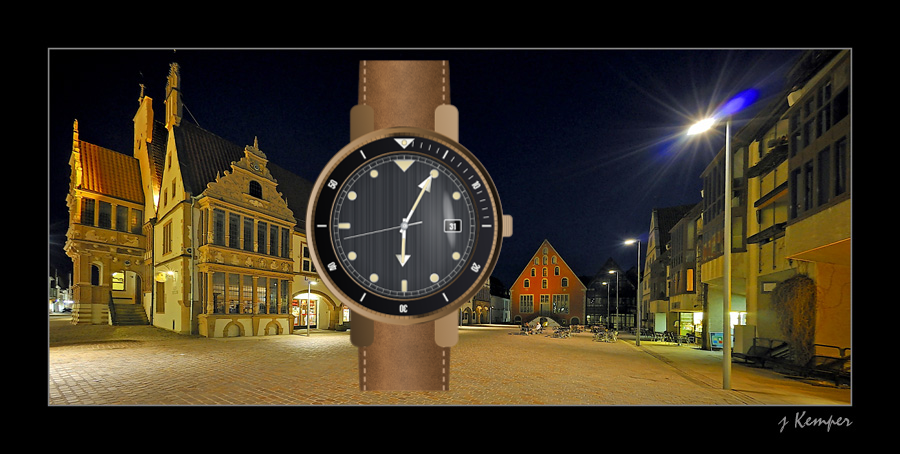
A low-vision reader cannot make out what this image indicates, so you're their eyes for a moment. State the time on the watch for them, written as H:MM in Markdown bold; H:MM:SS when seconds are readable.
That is **6:04:43**
